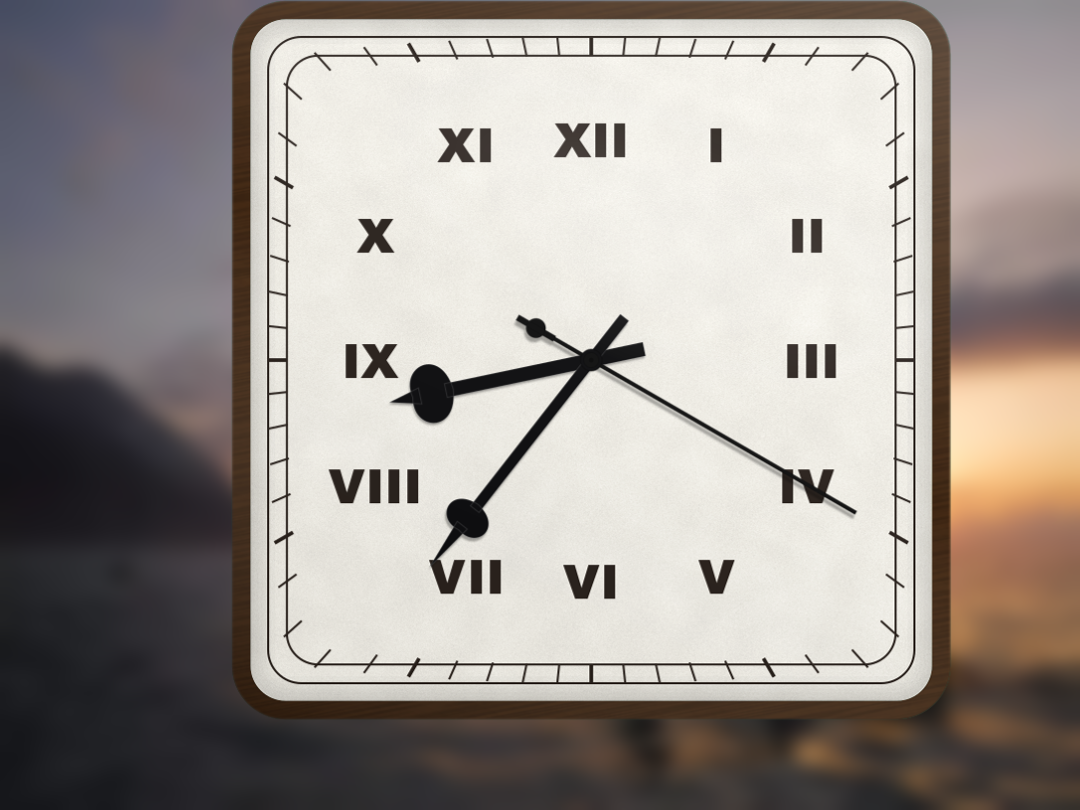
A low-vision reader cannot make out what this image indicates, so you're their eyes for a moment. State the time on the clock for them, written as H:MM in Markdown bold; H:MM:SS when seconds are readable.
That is **8:36:20**
